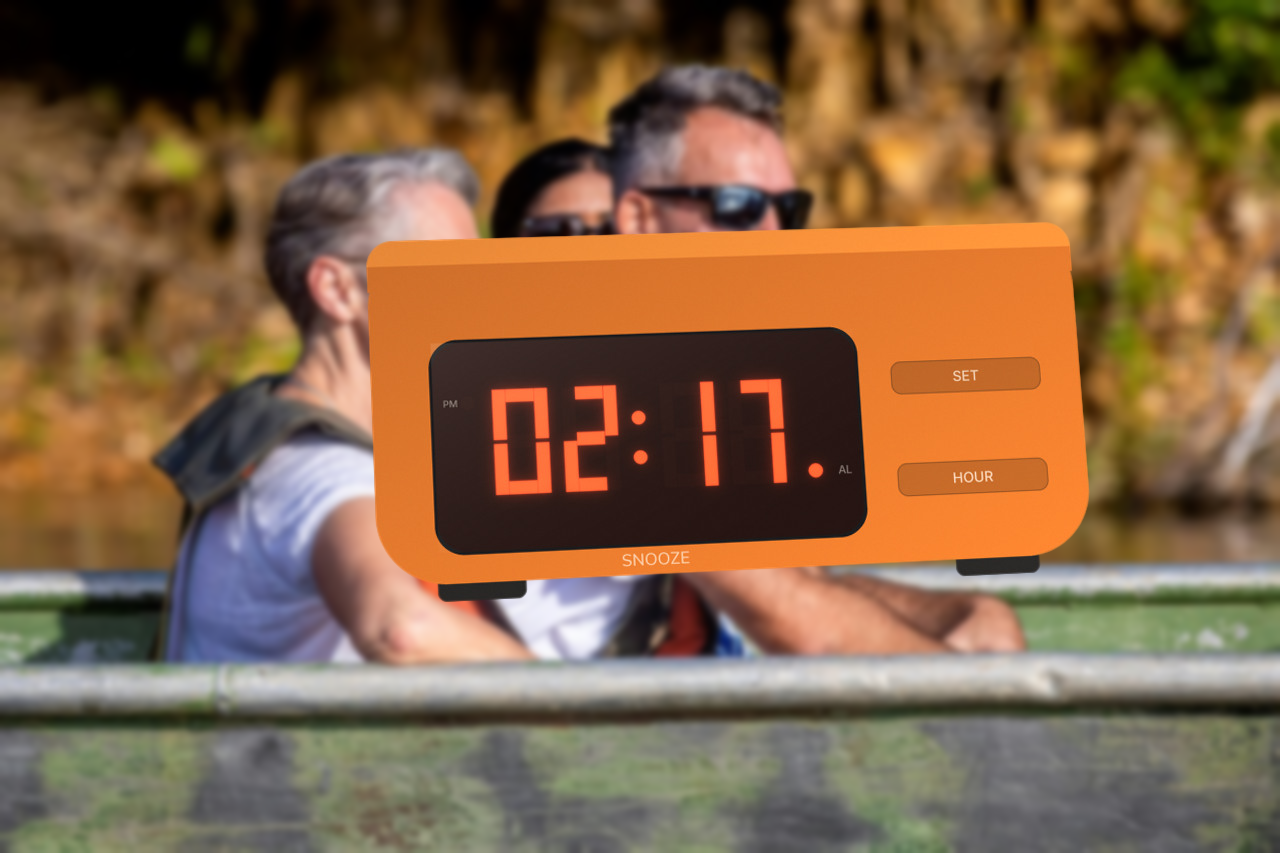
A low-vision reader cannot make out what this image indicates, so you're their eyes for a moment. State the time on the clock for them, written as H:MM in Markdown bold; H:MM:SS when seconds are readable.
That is **2:17**
